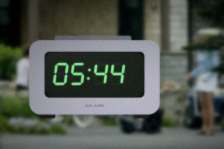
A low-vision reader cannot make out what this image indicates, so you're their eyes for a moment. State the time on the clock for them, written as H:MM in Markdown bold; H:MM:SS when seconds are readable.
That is **5:44**
